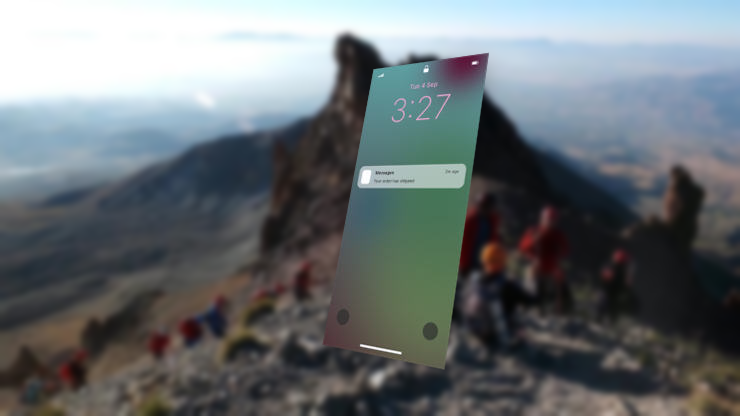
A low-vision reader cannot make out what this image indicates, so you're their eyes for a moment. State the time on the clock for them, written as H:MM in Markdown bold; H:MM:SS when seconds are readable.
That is **3:27**
